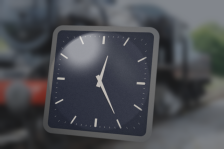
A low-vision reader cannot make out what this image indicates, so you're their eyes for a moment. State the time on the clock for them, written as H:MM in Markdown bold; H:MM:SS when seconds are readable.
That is **12:25**
